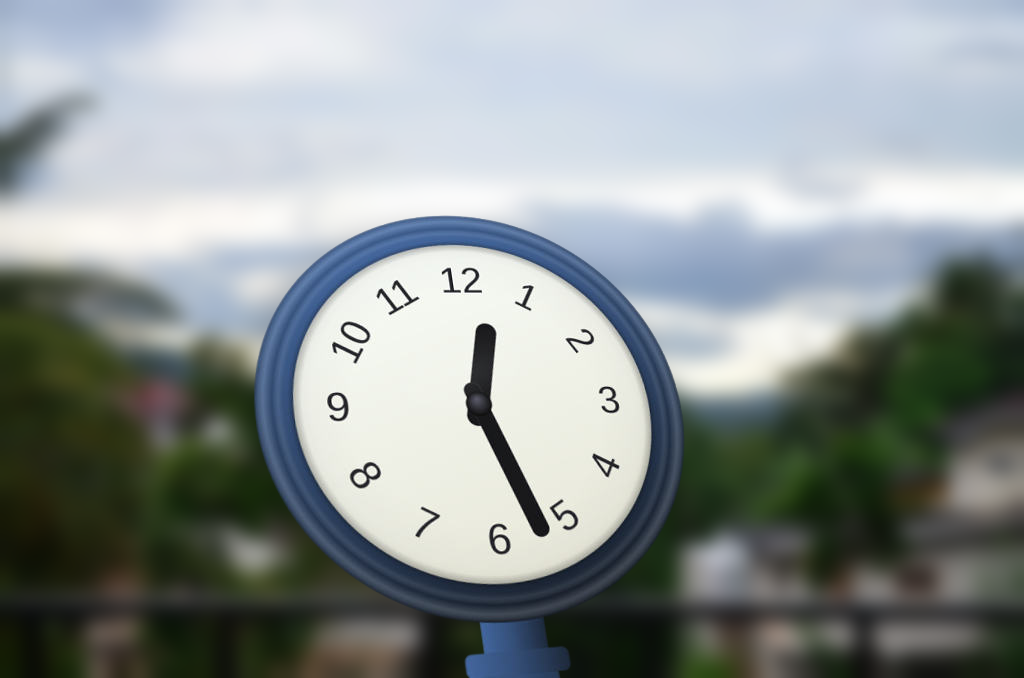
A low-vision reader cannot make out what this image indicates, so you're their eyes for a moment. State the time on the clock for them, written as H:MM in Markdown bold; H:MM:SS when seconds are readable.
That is **12:27**
